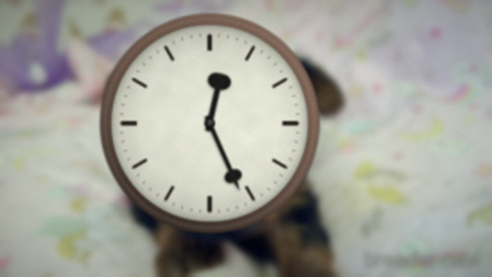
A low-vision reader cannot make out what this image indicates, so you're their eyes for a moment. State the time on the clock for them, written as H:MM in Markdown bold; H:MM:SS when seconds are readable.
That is **12:26**
